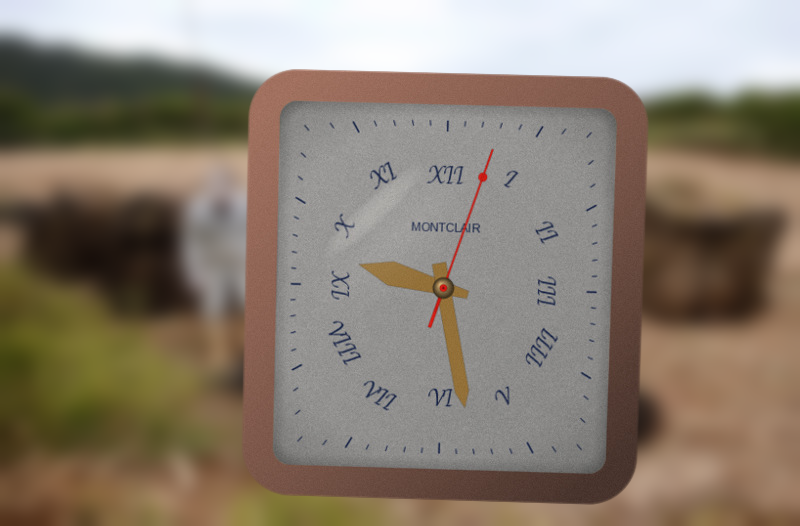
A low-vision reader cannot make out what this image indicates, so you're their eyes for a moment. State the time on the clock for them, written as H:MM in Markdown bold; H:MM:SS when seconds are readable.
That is **9:28:03**
